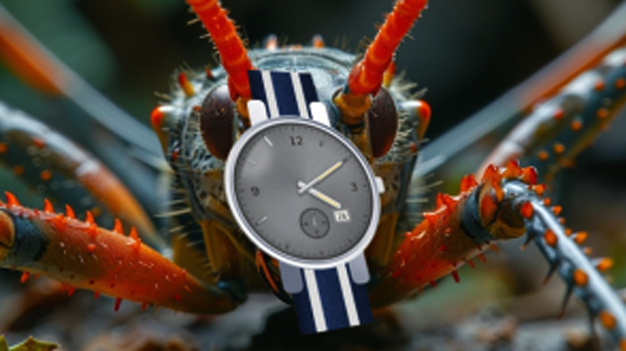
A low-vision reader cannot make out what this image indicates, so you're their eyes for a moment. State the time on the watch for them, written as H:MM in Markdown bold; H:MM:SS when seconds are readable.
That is **4:10**
